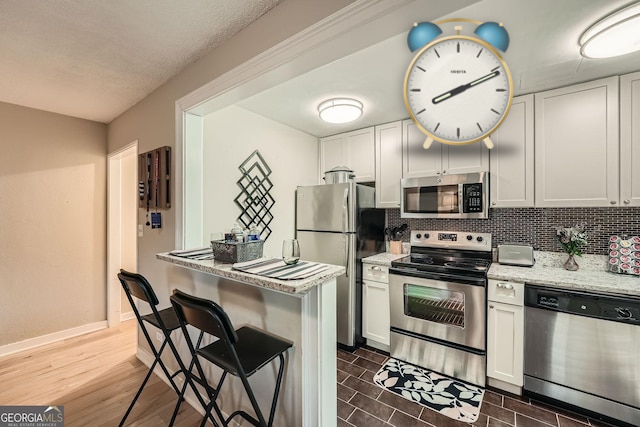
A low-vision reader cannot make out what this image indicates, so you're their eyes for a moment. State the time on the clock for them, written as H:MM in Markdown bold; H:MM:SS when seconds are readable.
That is **8:11**
